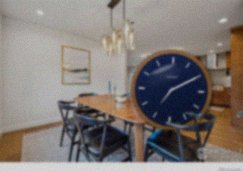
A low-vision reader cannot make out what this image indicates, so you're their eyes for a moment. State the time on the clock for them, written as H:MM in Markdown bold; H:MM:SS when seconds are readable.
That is **7:10**
